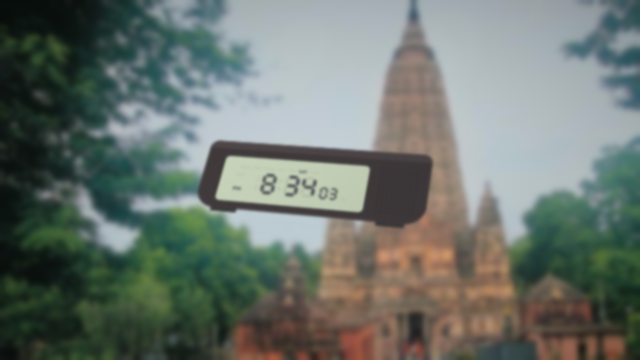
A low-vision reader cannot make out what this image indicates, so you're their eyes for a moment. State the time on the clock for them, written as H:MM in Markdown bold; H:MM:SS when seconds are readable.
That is **8:34**
